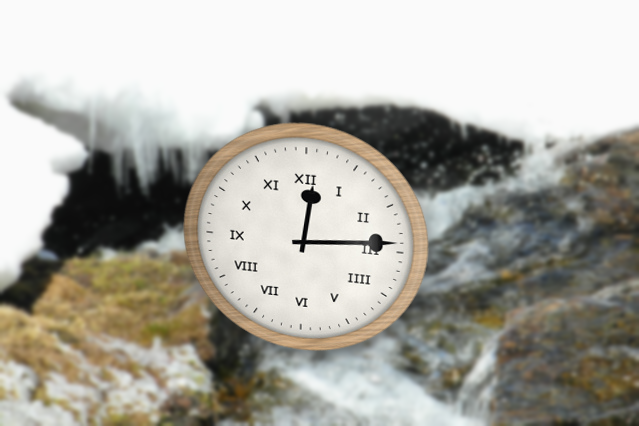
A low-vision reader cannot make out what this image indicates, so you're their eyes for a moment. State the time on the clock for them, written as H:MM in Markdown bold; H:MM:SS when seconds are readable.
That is **12:14**
